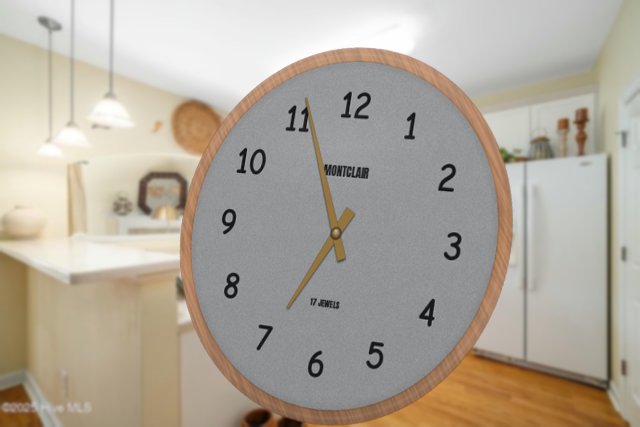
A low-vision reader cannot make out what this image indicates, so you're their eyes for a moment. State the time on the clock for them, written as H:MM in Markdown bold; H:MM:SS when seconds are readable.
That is **6:56**
